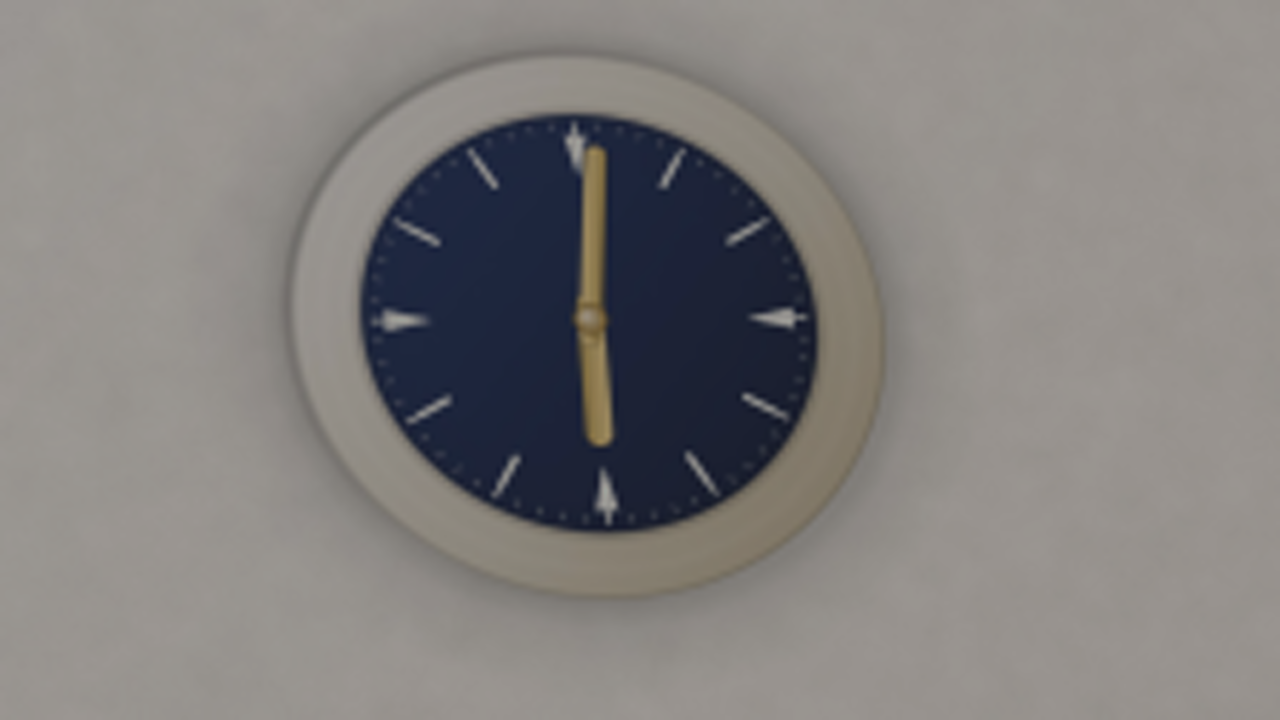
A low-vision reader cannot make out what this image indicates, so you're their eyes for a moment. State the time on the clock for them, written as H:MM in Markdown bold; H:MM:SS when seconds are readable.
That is **6:01**
